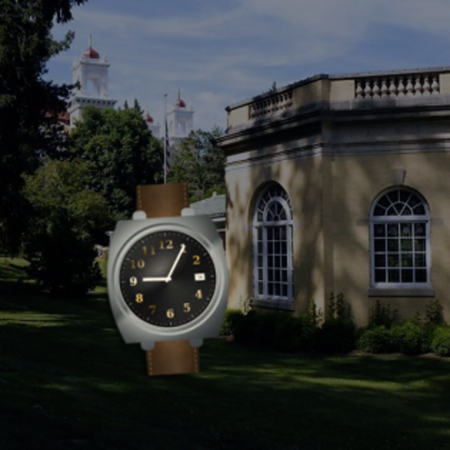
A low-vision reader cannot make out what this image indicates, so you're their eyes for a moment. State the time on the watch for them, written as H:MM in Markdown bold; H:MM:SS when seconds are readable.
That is **9:05**
